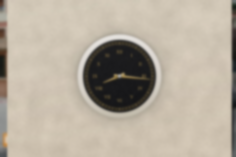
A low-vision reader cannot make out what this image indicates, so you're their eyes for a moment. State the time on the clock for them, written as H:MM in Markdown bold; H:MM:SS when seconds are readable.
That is **8:16**
